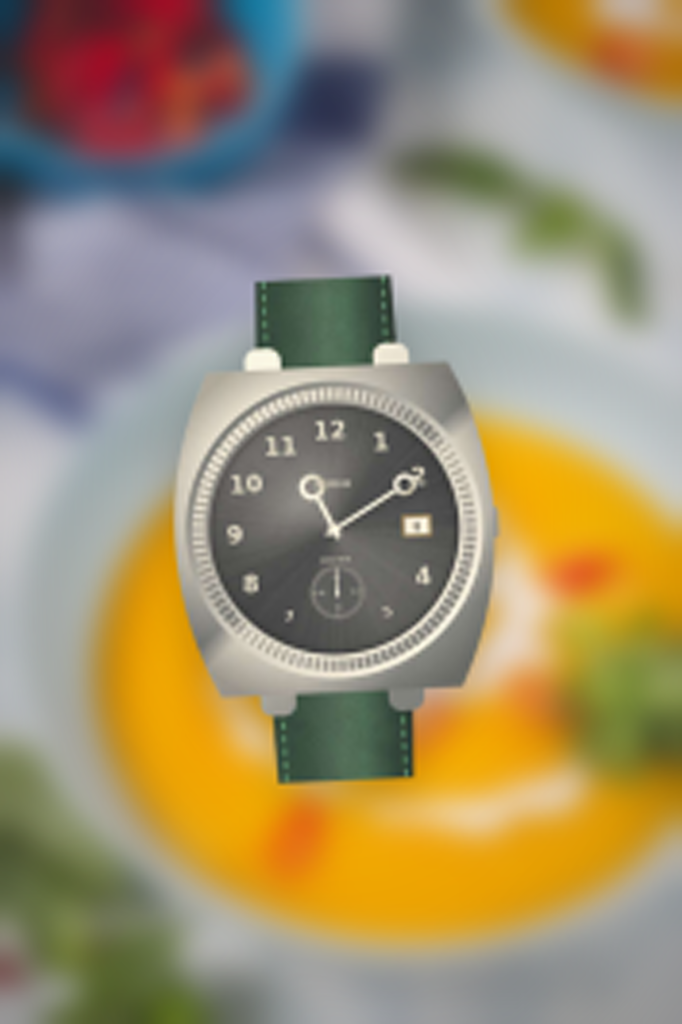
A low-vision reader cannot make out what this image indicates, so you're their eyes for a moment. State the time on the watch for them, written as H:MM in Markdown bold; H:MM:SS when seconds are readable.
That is **11:10**
